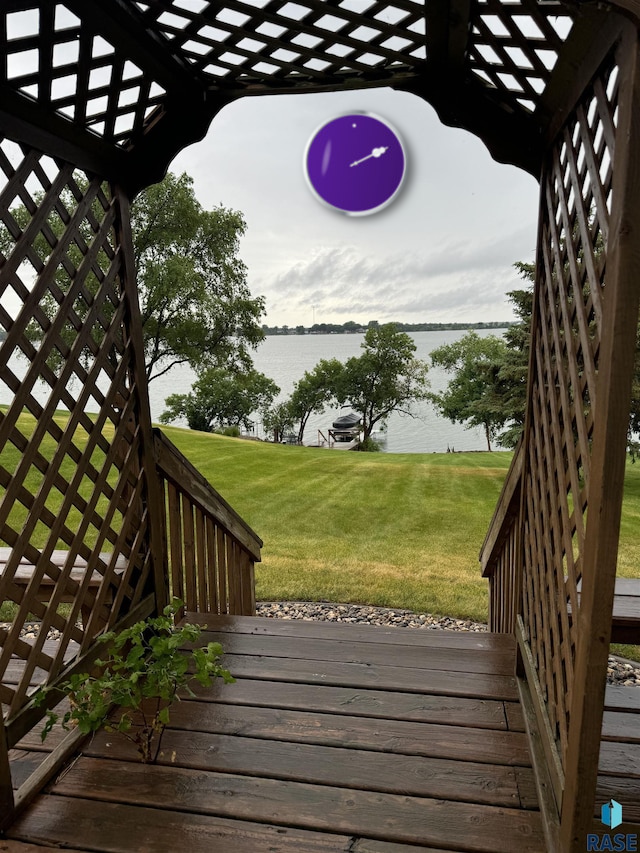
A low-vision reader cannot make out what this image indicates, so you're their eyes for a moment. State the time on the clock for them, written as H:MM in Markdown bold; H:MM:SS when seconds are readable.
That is **2:11**
